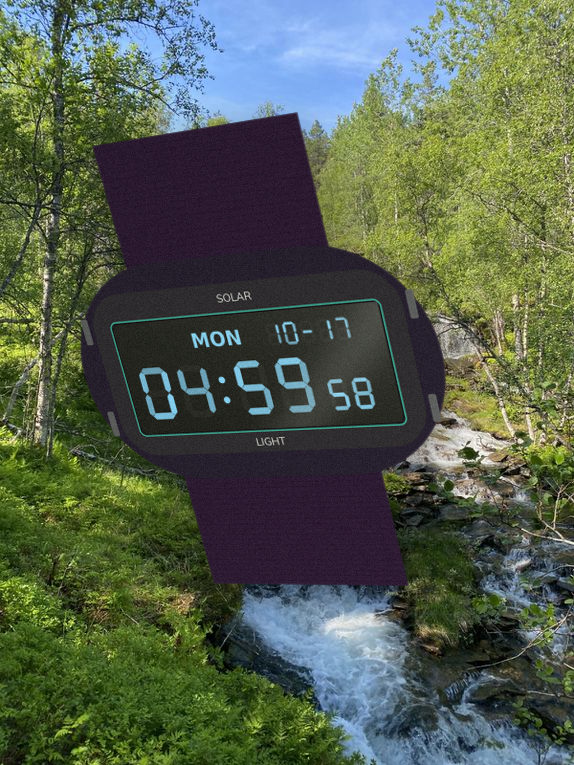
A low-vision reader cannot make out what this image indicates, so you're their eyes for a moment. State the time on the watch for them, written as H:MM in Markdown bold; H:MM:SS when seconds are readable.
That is **4:59:58**
